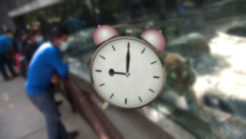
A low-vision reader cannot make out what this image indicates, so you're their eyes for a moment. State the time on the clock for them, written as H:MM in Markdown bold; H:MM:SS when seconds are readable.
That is **9:00**
